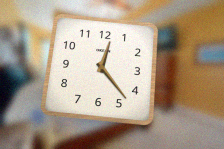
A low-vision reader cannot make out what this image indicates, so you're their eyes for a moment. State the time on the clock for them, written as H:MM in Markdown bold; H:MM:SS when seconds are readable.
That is **12:23**
